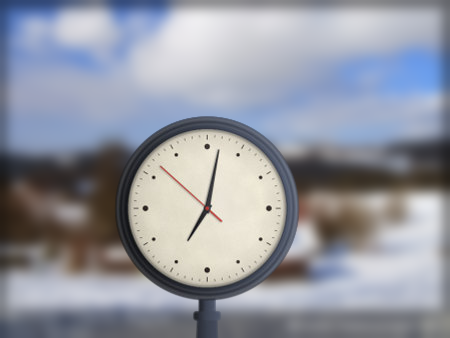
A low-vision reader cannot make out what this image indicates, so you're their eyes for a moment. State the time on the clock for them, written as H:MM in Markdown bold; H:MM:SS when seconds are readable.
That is **7:01:52**
